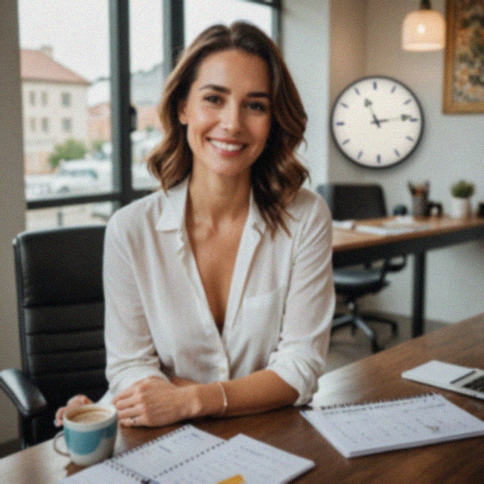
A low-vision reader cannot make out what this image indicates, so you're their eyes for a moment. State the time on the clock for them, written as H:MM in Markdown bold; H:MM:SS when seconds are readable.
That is **11:14**
